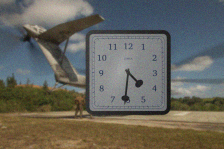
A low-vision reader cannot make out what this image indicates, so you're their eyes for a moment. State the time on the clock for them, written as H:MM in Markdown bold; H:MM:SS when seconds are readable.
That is **4:31**
